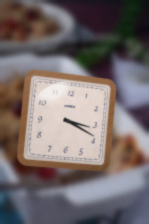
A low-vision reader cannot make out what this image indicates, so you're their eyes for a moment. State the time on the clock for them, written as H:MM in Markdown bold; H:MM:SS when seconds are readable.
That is **3:19**
